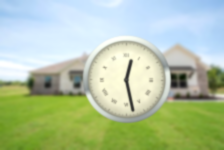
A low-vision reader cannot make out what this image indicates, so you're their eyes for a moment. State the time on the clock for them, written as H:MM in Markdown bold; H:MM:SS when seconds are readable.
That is **12:28**
